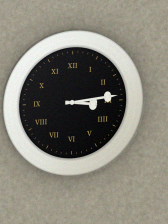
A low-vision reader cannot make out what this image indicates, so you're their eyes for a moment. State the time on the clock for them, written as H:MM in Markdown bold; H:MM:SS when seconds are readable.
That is **3:14**
